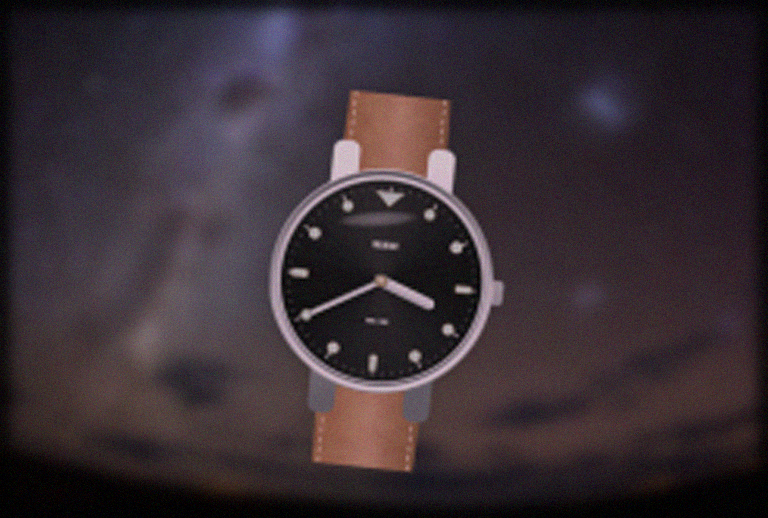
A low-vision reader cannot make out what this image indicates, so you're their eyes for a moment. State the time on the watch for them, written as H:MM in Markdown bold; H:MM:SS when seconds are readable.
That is **3:40**
